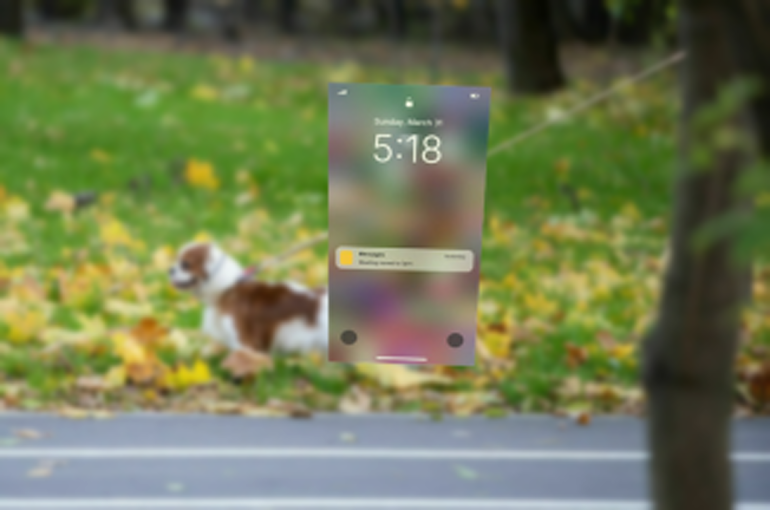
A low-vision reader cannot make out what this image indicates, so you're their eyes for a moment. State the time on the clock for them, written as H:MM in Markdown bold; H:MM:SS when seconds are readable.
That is **5:18**
